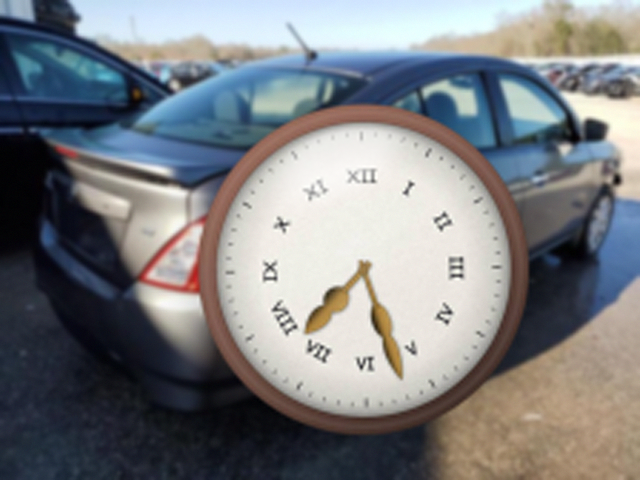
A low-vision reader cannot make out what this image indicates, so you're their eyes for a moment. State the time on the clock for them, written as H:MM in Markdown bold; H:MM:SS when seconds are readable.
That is **7:27**
